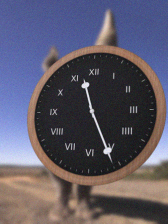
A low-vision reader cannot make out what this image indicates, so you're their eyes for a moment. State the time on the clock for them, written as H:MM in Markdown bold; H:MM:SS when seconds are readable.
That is **11:26**
